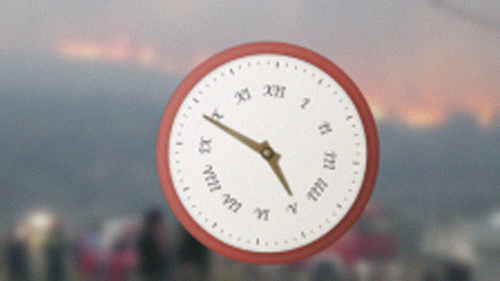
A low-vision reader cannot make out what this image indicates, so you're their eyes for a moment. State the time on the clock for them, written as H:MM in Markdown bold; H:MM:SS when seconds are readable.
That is **4:49**
